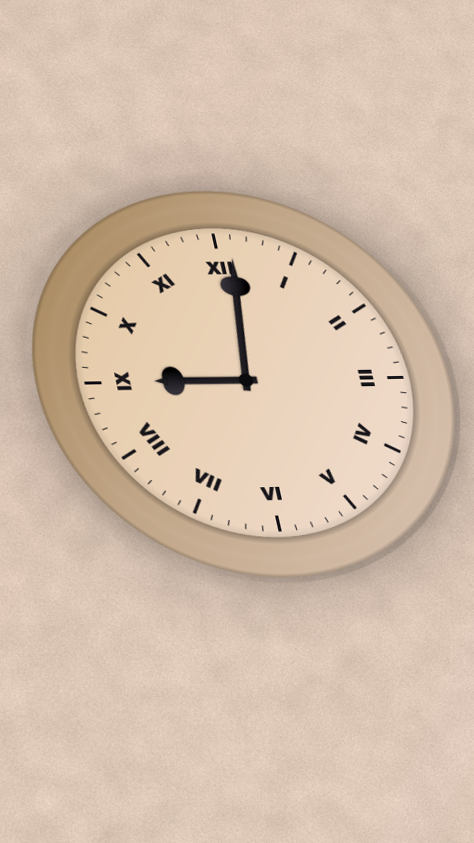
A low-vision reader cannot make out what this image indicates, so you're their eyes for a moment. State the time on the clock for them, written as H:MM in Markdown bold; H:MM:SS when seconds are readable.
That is **9:01**
